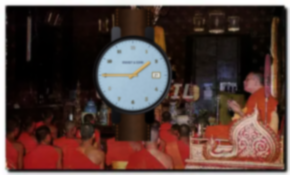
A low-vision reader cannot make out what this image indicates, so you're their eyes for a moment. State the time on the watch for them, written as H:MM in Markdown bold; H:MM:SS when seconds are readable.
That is **1:45**
